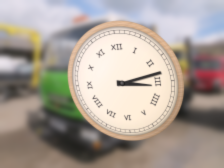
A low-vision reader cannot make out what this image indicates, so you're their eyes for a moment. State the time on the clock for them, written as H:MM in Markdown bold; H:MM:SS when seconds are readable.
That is **3:13**
